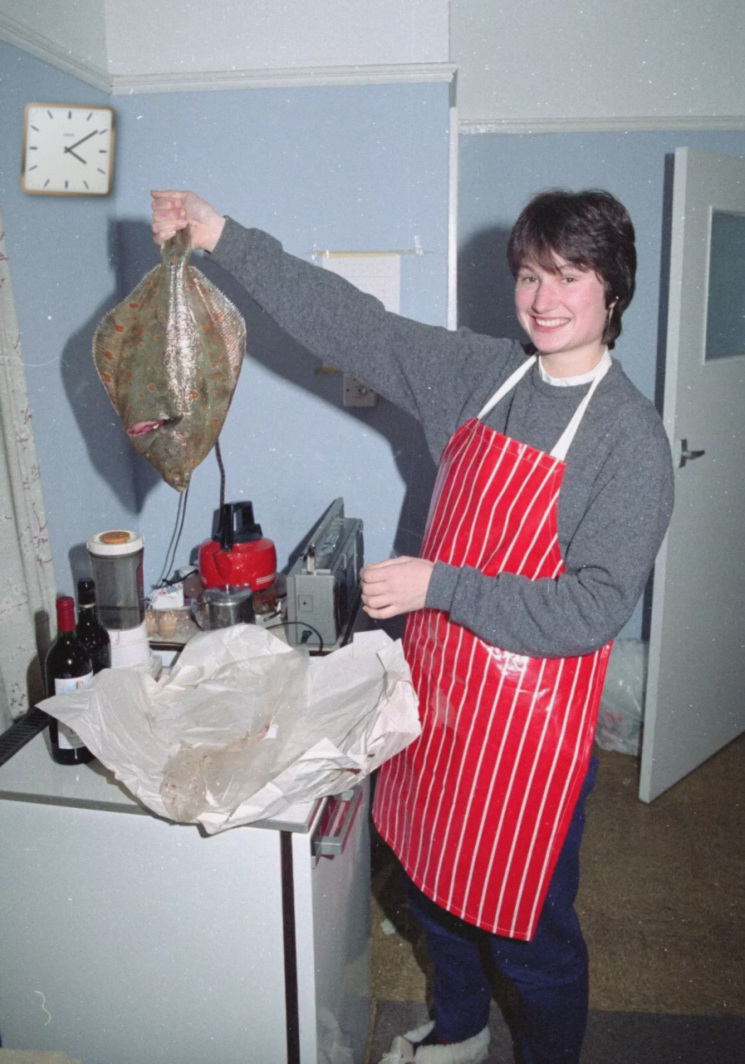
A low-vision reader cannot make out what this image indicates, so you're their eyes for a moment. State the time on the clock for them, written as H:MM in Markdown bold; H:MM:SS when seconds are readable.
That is **4:09**
